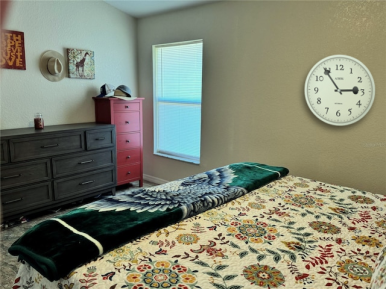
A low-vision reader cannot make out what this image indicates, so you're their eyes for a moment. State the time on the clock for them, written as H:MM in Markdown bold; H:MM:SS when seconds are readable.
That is **2:54**
